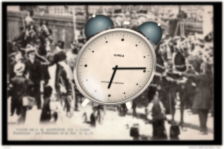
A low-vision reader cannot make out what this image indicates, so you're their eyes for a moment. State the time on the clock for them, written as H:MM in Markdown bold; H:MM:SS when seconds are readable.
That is **6:14**
